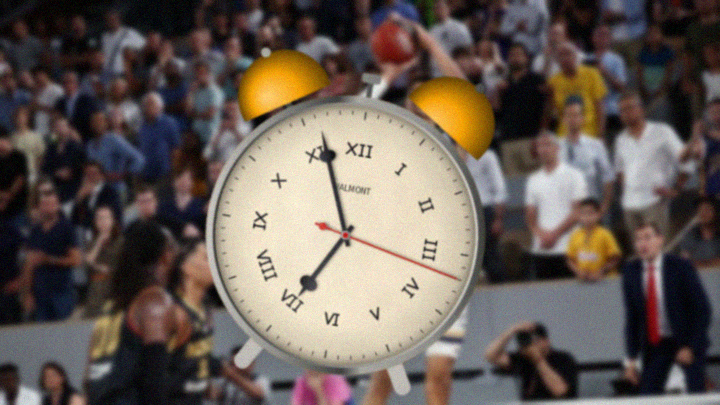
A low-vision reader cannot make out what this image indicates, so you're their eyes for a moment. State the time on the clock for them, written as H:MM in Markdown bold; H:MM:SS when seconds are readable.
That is **6:56:17**
